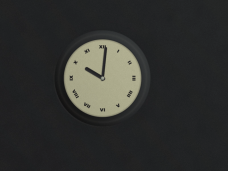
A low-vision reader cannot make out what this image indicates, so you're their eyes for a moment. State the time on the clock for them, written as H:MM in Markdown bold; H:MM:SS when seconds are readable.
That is **10:01**
